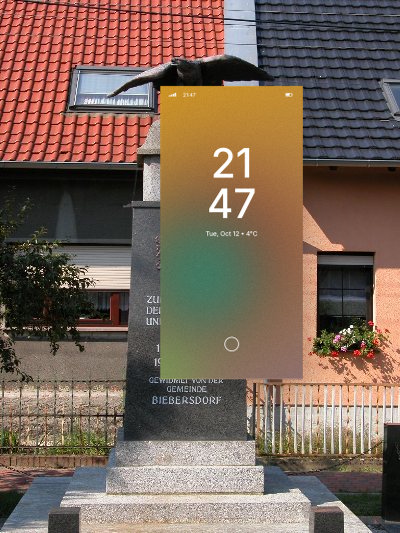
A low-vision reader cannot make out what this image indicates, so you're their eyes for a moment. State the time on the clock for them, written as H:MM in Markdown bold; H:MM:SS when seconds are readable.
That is **21:47**
